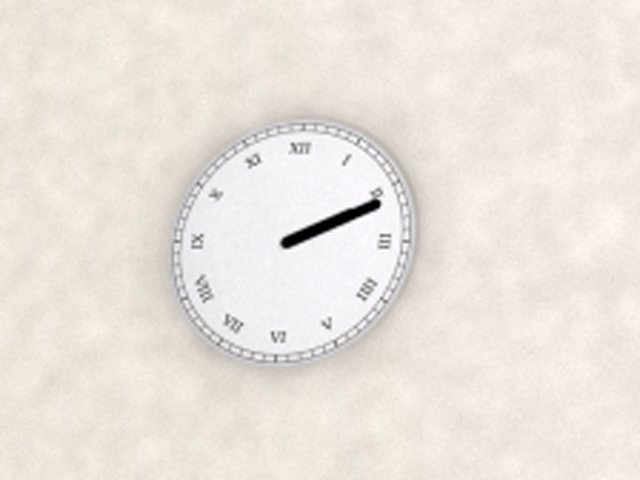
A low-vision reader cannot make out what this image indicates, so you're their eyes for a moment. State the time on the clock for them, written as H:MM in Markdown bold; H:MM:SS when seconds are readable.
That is **2:11**
